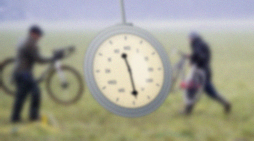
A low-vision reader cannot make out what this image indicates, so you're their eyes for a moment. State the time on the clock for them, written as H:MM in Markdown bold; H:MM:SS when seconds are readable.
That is **11:29**
